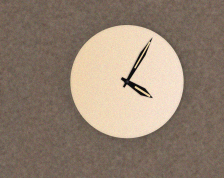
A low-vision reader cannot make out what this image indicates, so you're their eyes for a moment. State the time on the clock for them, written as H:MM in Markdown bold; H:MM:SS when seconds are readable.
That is **4:05**
